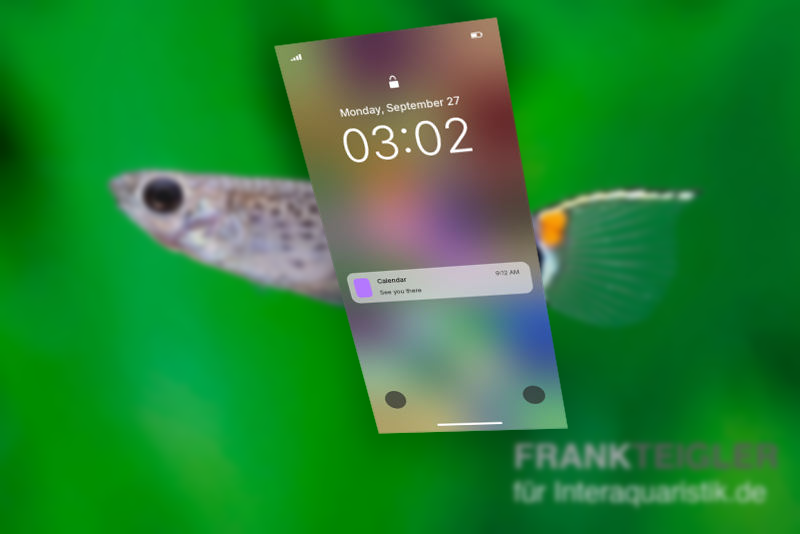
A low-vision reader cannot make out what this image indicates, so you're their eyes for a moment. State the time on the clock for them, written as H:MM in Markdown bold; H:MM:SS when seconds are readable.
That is **3:02**
